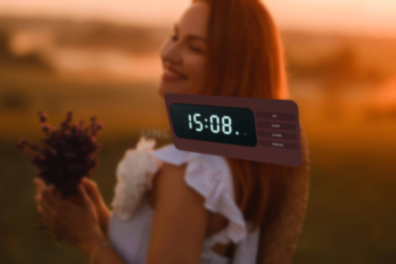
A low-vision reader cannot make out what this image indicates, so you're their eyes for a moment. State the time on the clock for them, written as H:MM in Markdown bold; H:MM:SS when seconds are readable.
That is **15:08**
